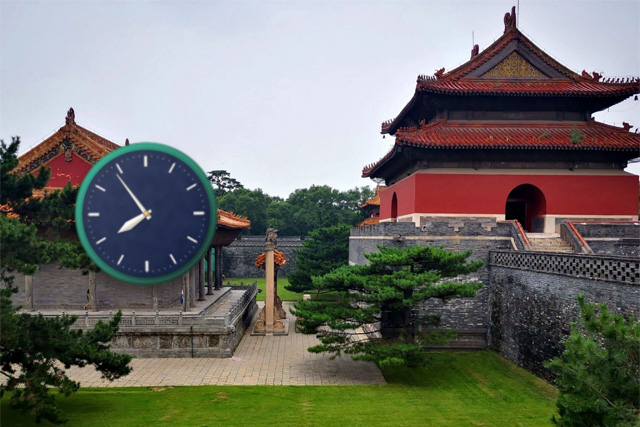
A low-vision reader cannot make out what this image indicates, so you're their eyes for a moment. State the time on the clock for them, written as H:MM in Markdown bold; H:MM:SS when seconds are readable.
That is **7:54**
